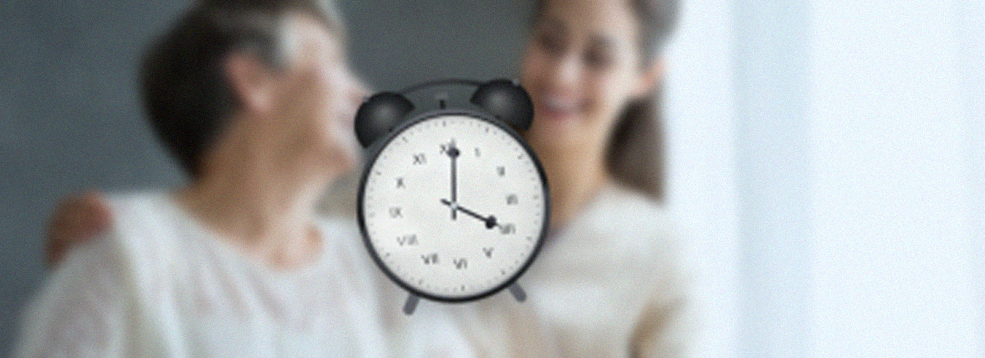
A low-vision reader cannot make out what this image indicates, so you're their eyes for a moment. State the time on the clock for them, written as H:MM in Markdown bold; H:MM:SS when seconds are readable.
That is **4:01**
